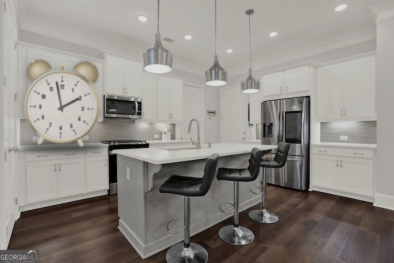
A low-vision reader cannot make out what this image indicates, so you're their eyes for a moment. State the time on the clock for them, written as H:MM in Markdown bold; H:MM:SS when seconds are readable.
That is **1:58**
